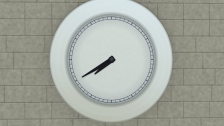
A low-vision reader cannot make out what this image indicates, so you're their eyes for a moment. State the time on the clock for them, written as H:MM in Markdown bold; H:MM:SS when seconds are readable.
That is **7:40**
